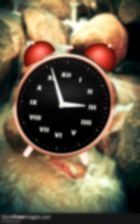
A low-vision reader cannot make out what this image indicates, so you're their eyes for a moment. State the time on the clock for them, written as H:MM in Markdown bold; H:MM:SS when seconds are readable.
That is **2:56**
